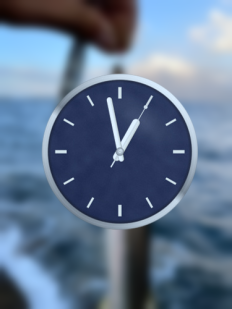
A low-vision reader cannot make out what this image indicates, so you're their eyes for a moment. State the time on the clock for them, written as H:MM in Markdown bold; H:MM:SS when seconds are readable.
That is **12:58:05**
